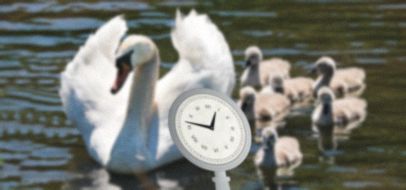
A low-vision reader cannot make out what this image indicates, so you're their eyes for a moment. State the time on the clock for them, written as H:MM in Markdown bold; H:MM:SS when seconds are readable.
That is **12:47**
